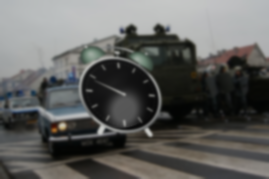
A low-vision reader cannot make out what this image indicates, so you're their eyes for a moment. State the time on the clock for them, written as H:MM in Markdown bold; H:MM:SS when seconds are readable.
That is **9:49**
